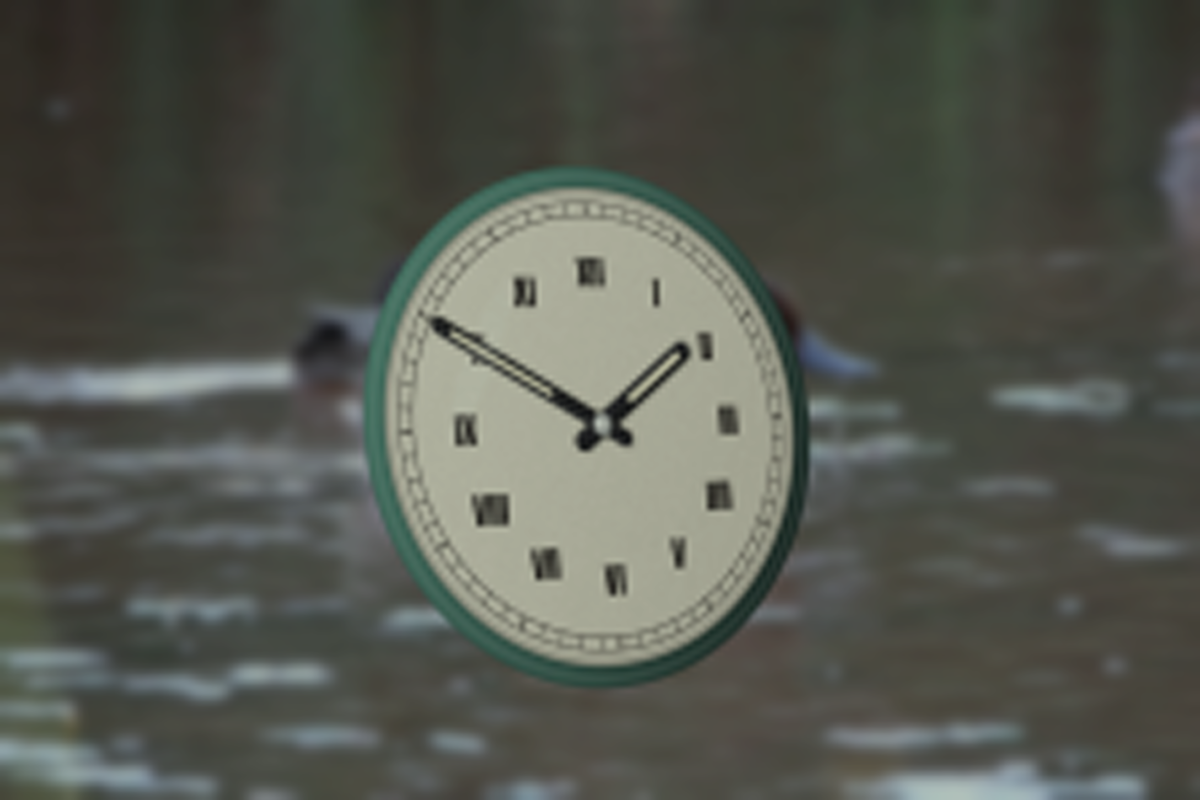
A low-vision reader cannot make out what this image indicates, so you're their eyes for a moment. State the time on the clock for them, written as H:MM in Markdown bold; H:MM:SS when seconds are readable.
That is **1:50**
